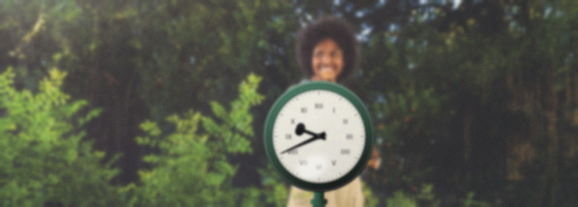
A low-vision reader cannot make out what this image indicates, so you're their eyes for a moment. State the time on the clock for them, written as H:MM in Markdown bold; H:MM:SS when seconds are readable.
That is **9:41**
